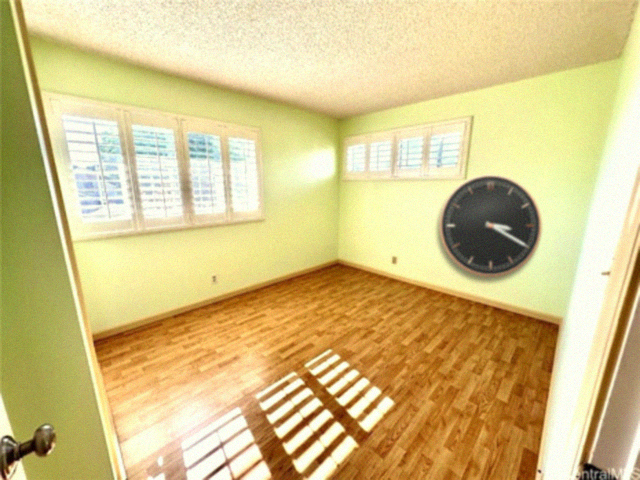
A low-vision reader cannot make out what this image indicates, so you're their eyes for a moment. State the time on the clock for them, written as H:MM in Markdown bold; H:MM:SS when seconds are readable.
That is **3:20**
